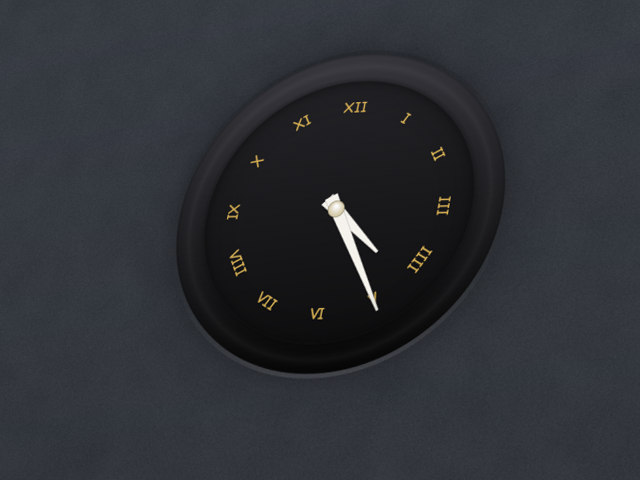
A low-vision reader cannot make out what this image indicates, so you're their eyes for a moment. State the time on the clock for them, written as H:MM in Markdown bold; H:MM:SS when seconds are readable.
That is **4:25**
